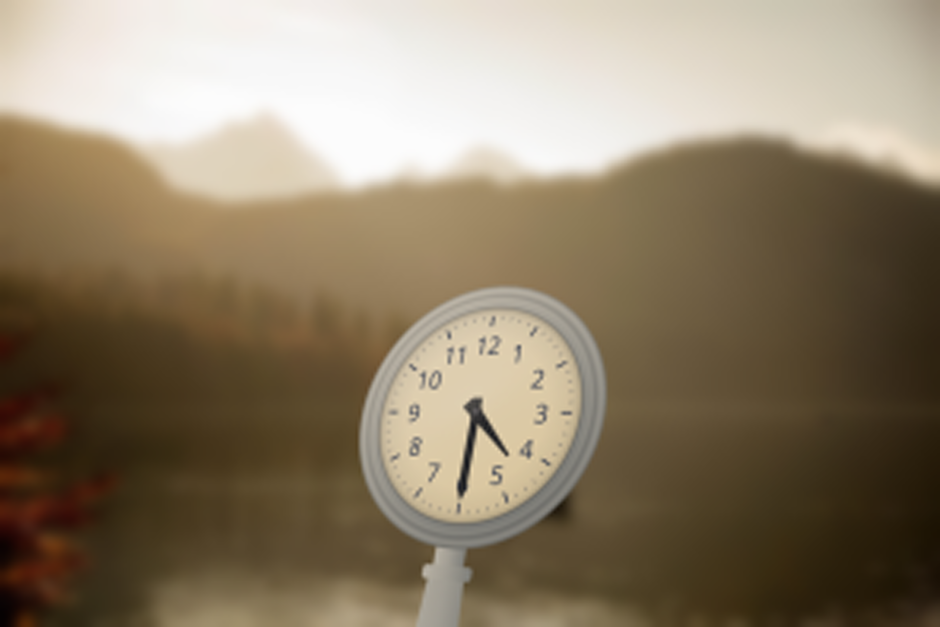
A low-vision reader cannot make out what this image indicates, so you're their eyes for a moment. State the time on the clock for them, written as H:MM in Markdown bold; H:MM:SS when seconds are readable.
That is **4:30**
